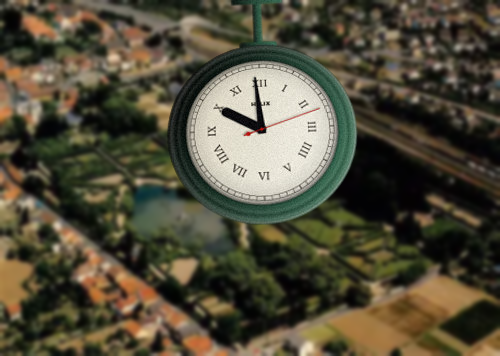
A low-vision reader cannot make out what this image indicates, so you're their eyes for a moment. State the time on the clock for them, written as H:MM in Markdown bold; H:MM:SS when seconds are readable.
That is **9:59:12**
